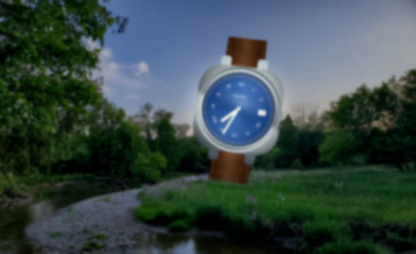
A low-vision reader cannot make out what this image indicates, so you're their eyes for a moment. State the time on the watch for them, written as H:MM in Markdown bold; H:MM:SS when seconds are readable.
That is **7:34**
